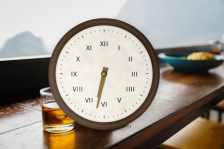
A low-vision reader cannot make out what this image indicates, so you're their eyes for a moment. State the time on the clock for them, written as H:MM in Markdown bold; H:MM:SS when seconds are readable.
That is **6:32**
